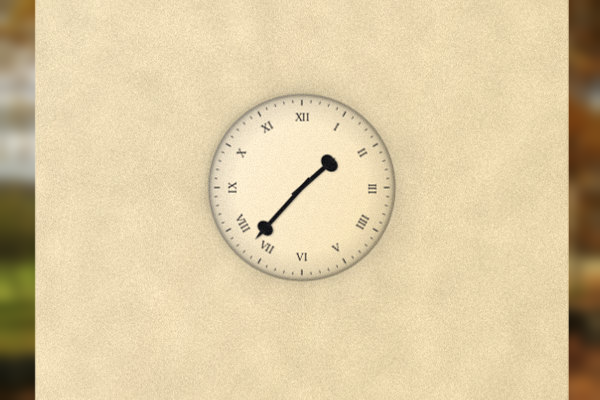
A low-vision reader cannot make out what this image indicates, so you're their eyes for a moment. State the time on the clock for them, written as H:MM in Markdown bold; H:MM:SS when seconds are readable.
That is **1:37**
